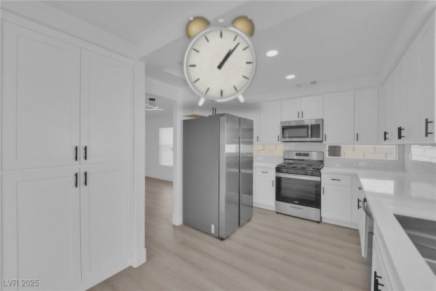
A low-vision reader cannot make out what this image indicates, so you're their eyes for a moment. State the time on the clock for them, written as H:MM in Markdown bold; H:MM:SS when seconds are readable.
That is **1:07**
